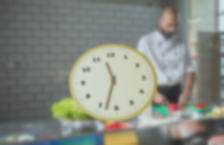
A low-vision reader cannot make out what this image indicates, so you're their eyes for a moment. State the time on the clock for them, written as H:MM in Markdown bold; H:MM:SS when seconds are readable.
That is **11:33**
